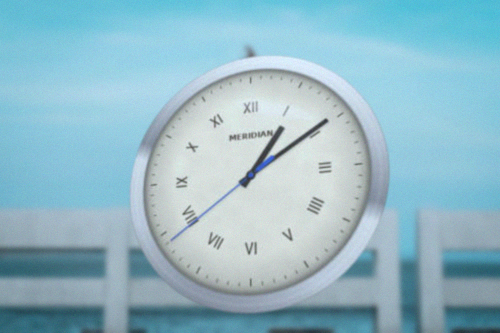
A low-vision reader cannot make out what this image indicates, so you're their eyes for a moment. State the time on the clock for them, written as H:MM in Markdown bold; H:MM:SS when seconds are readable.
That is **1:09:39**
